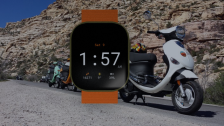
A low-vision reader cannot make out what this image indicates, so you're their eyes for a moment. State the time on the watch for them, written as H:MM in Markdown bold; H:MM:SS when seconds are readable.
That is **1:57**
